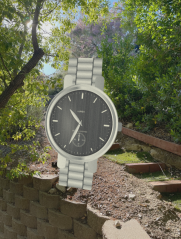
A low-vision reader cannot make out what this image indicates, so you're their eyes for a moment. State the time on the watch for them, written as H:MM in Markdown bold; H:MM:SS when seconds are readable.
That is **10:34**
